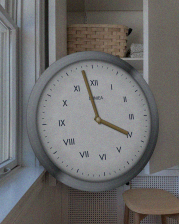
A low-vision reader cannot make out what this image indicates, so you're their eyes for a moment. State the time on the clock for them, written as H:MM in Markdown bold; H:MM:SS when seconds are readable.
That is **3:58**
